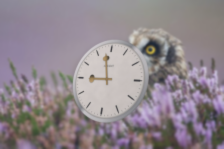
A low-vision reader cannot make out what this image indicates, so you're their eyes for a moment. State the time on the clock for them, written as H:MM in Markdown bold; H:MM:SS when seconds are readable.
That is **8:58**
